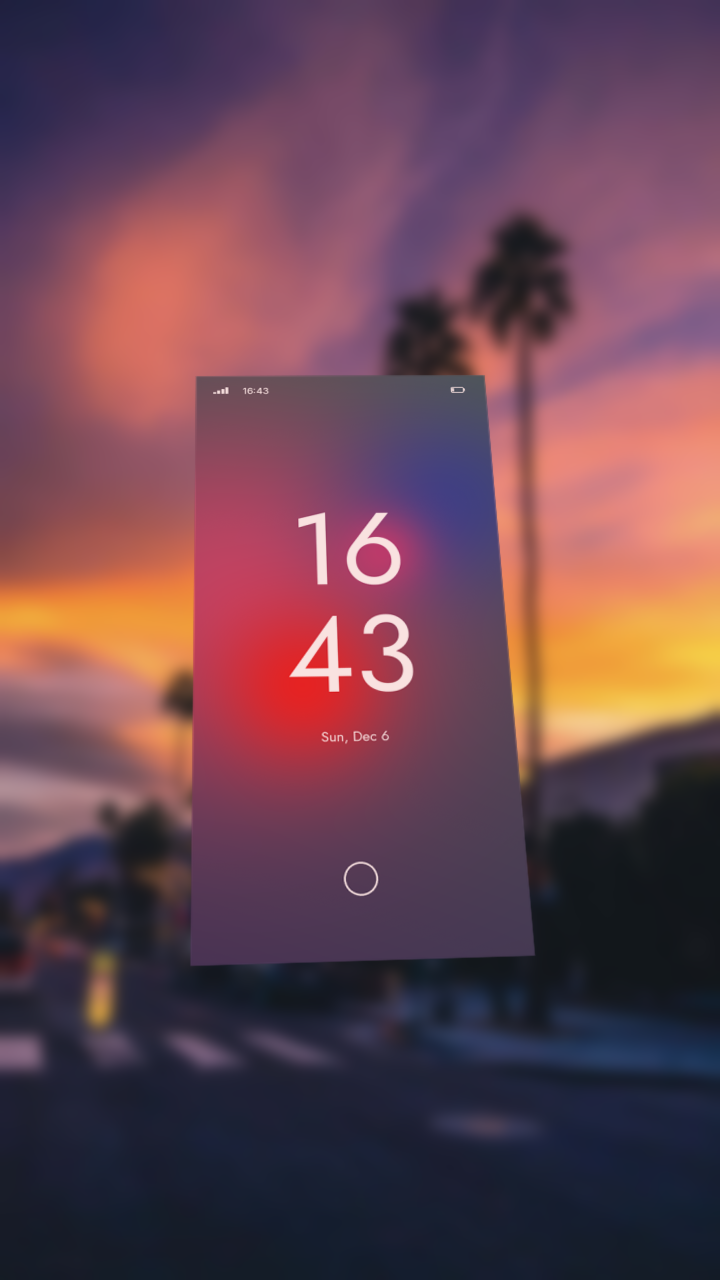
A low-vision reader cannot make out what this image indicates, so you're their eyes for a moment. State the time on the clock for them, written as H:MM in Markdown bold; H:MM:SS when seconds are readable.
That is **16:43**
